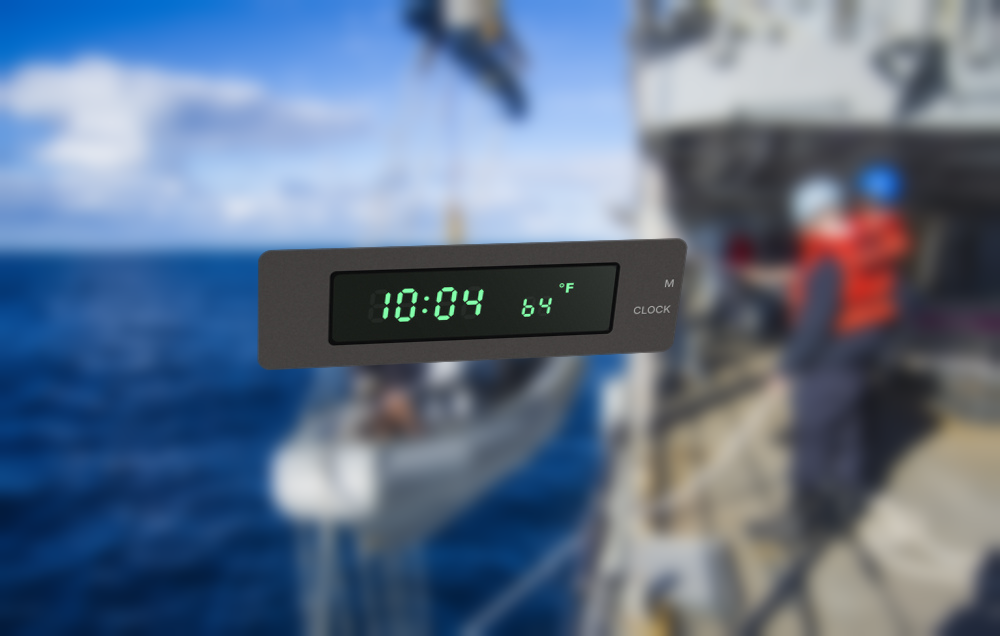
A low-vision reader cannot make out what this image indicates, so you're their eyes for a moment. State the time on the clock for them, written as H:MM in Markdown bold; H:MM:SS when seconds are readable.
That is **10:04**
